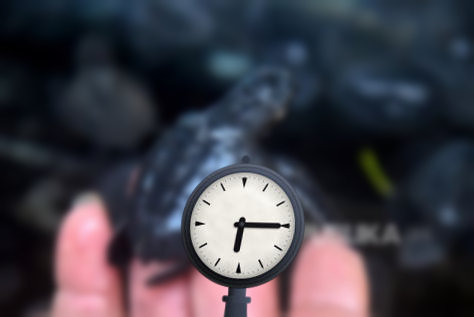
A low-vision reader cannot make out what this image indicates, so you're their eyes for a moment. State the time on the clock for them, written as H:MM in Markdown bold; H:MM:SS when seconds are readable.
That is **6:15**
